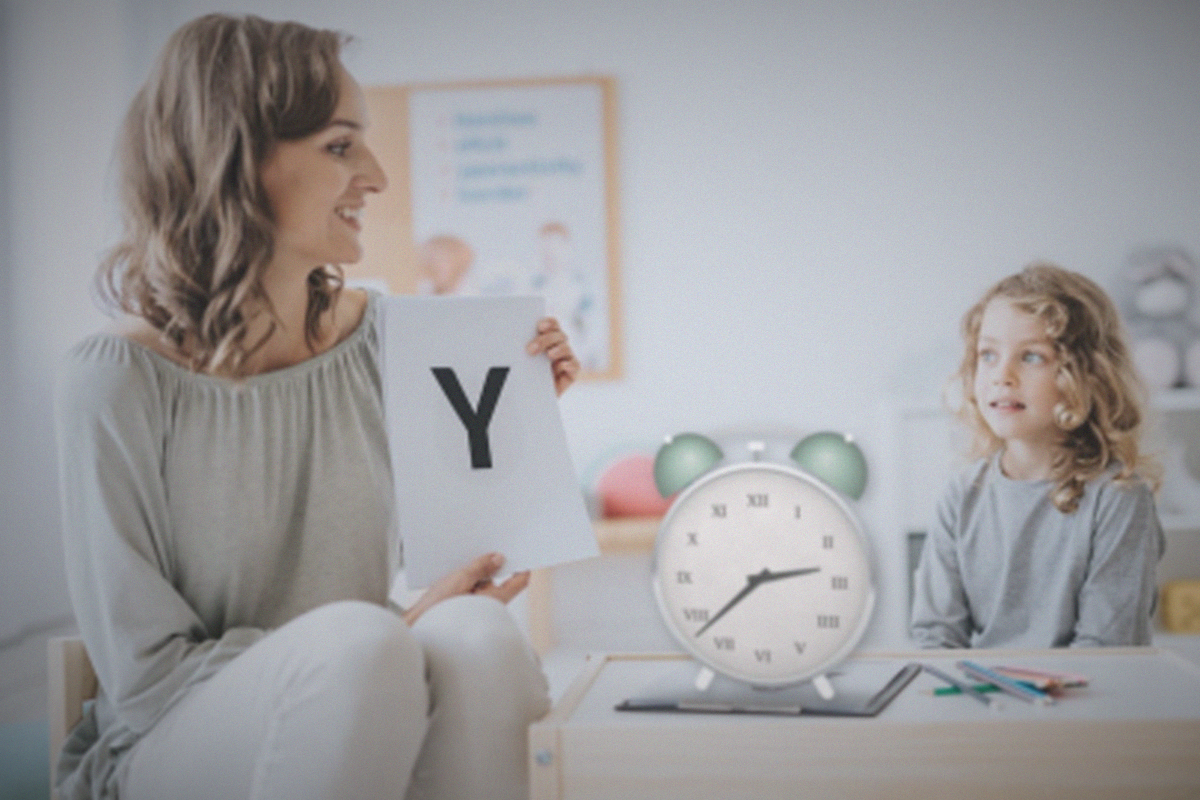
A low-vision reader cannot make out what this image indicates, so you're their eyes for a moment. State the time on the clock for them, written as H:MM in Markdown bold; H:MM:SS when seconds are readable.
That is **2:38**
